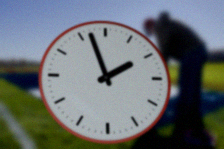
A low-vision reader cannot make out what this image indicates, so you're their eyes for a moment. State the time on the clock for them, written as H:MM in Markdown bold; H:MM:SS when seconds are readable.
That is **1:57**
